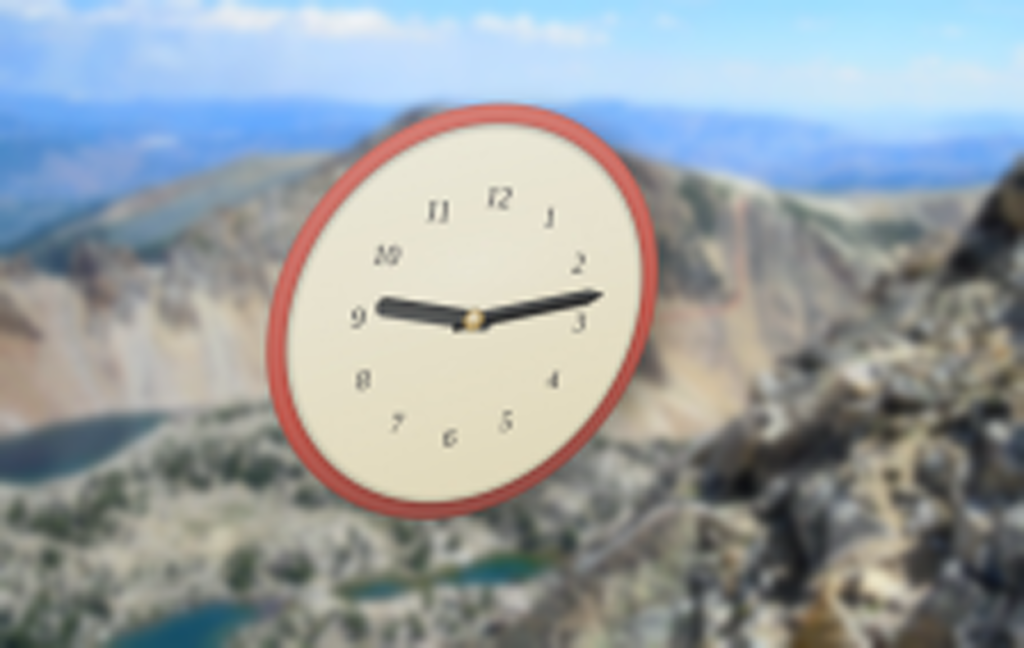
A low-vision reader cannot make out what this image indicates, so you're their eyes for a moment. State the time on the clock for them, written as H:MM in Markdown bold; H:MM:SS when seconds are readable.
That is **9:13**
